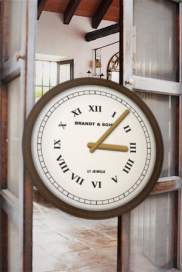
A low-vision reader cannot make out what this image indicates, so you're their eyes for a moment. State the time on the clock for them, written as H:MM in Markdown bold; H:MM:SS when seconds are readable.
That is **3:07**
